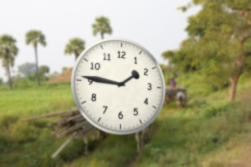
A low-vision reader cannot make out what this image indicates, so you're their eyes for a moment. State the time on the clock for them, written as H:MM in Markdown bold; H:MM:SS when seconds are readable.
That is **1:46**
